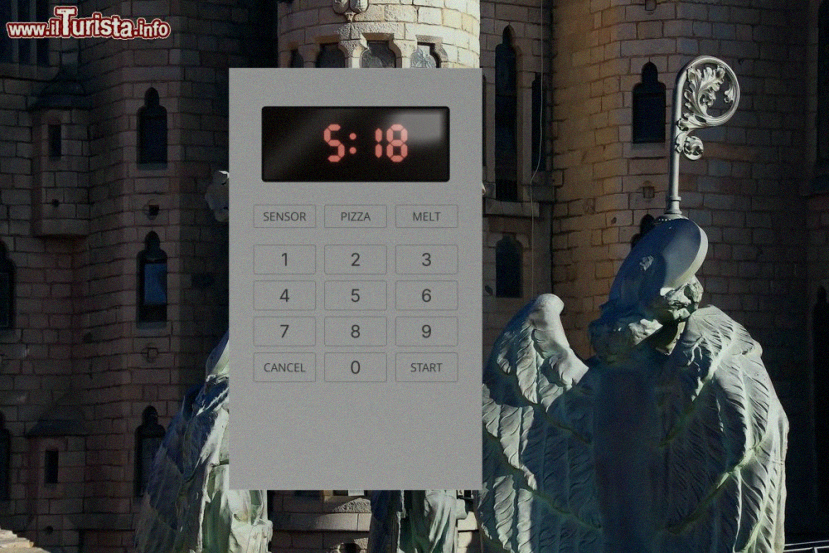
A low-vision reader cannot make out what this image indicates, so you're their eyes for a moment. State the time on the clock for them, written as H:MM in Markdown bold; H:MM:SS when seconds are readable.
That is **5:18**
